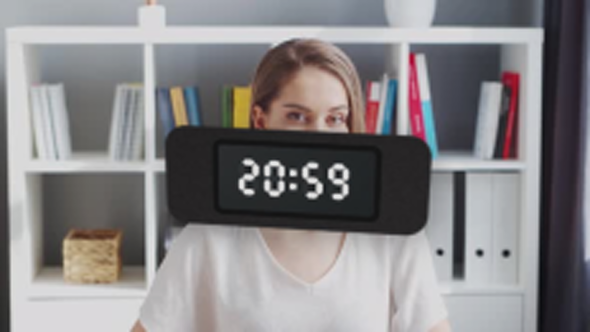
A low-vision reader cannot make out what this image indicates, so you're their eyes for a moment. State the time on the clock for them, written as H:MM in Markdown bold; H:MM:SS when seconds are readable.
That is **20:59**
